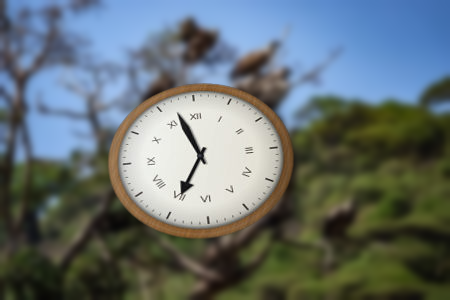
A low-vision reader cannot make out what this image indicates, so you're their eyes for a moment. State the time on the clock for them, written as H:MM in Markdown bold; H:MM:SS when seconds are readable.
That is **6:57**
